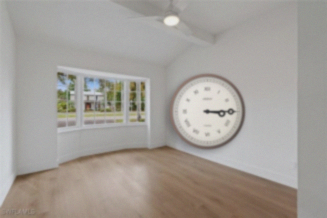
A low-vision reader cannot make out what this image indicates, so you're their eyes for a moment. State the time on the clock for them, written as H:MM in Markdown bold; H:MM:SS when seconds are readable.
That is **3:15**
